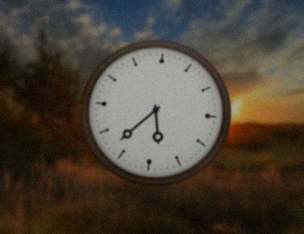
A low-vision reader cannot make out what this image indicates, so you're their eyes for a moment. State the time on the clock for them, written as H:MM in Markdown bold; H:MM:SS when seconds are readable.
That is **5:37**
